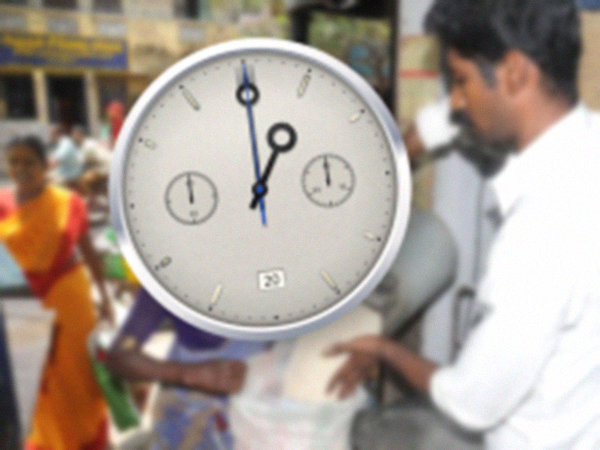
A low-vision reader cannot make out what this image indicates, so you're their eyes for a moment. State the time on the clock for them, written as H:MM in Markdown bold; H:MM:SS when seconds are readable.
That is **1:00**
